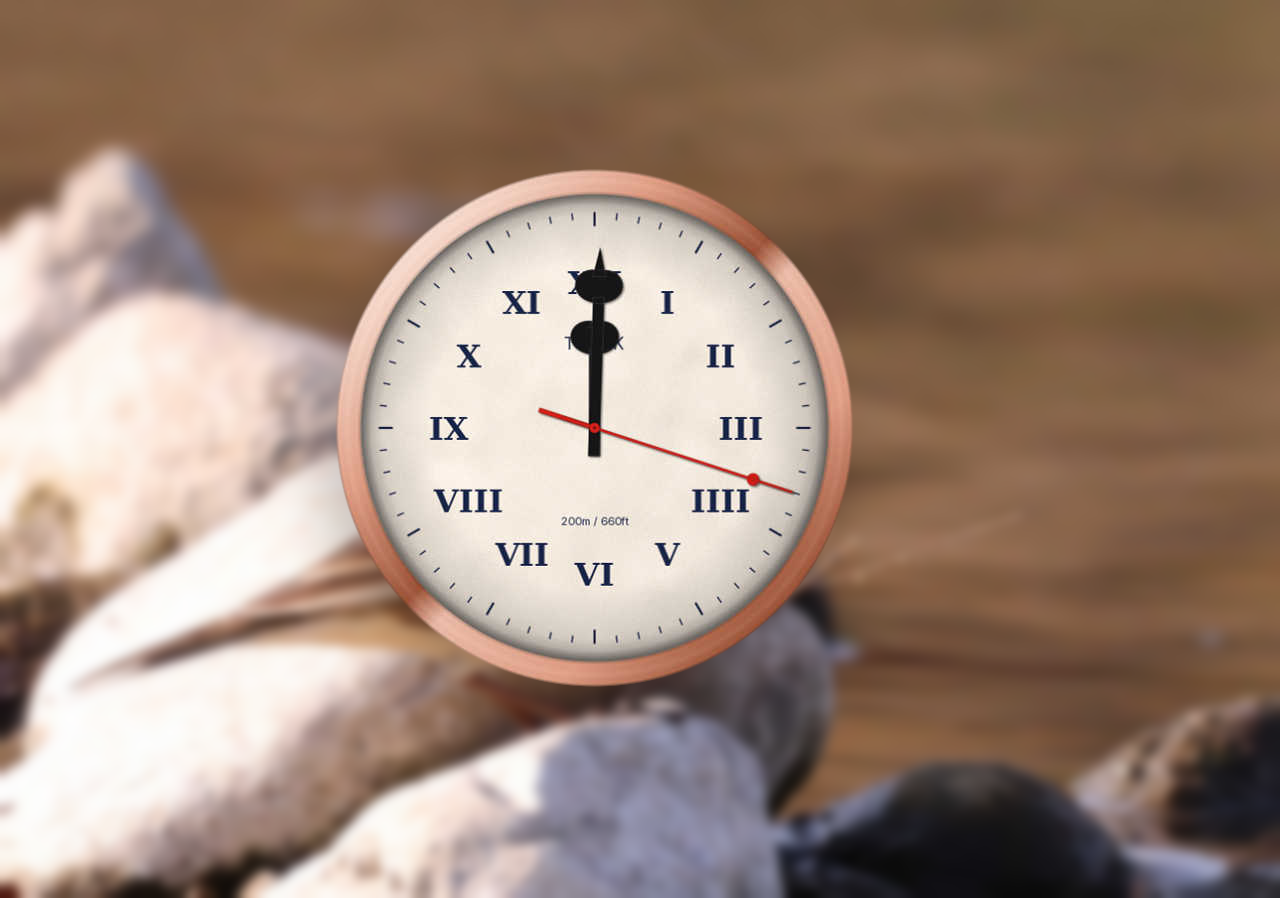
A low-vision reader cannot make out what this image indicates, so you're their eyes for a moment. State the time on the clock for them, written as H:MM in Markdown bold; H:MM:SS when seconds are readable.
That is **12:00:18**
